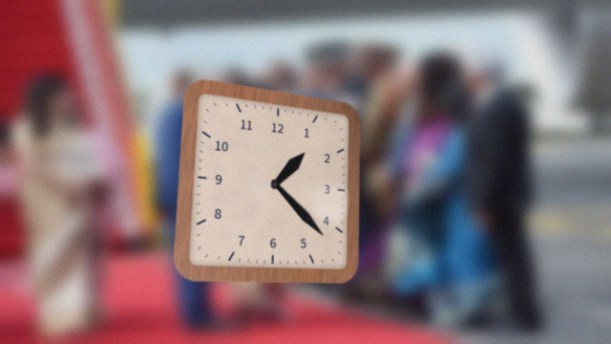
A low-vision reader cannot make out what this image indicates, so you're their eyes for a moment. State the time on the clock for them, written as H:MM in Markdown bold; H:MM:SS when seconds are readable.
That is **1:22**
